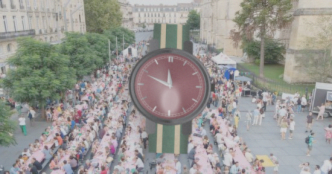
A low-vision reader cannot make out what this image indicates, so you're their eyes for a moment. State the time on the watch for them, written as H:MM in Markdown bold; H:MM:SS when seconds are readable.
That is **11:49**
